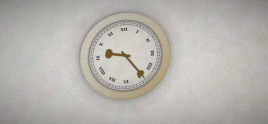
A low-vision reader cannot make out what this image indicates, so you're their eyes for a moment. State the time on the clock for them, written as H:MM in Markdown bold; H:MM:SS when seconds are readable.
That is **9:24**
